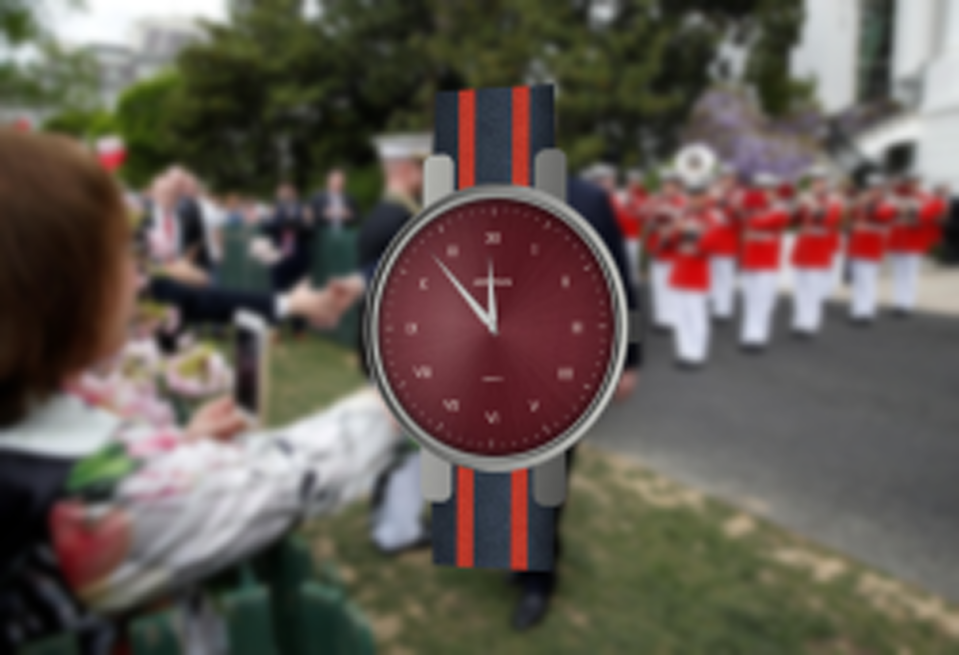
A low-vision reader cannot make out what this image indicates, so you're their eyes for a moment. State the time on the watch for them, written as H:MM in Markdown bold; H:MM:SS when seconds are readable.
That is **11:53**
